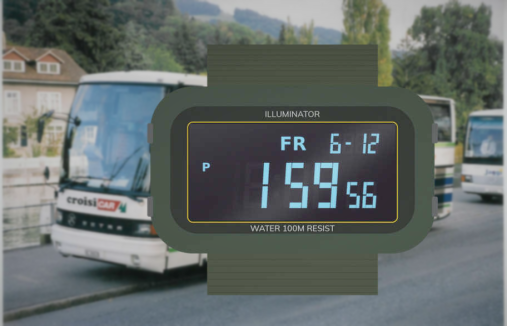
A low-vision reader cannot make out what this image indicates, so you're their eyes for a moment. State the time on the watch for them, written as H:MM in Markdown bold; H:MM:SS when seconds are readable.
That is **1:59:56**
